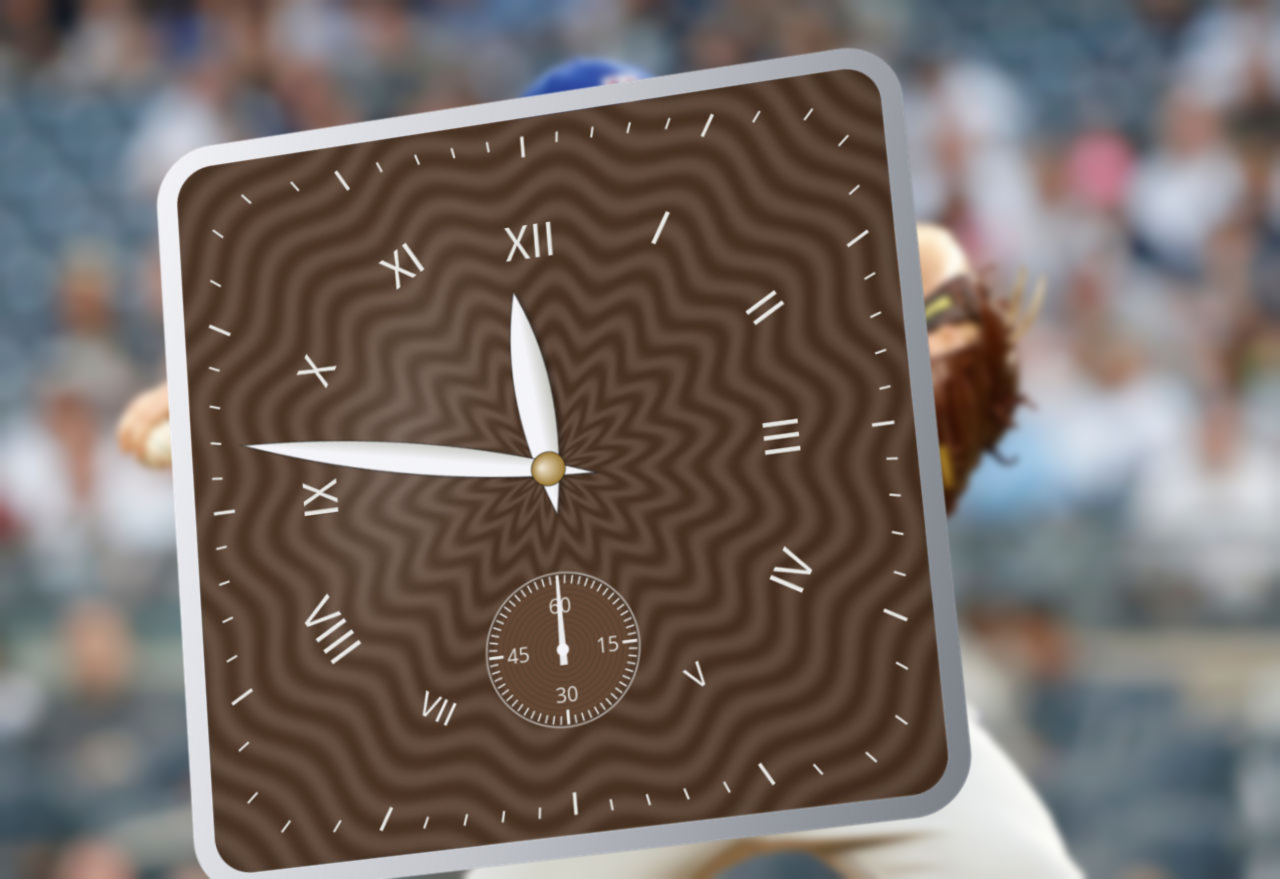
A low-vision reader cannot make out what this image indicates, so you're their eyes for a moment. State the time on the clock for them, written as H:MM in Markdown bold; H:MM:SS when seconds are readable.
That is **11:47:00**
